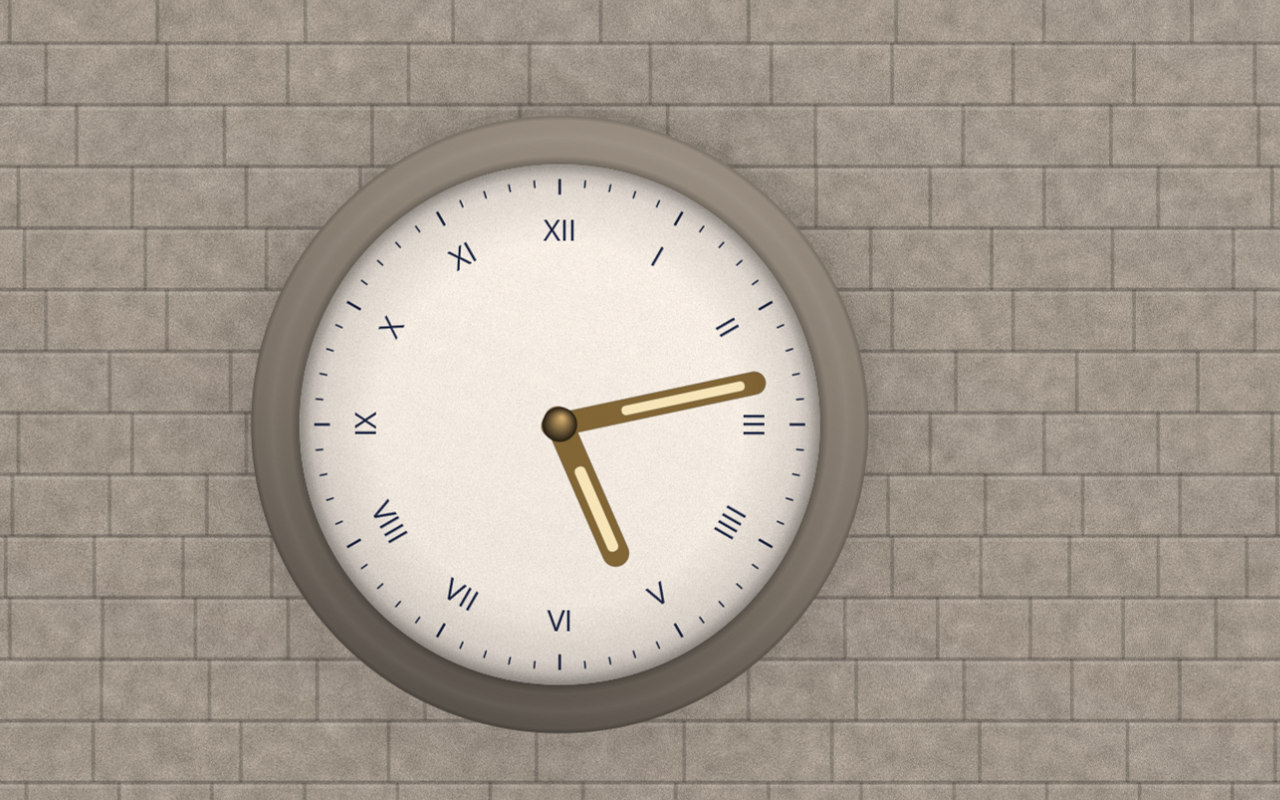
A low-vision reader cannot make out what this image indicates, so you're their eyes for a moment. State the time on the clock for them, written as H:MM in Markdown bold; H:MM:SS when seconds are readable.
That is **5:13**
